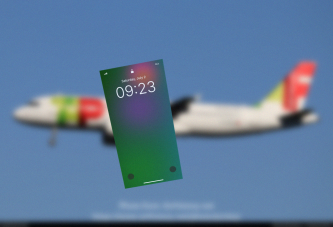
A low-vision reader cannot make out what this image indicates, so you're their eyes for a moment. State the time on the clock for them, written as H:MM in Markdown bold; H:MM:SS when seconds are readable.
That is **9:23**
